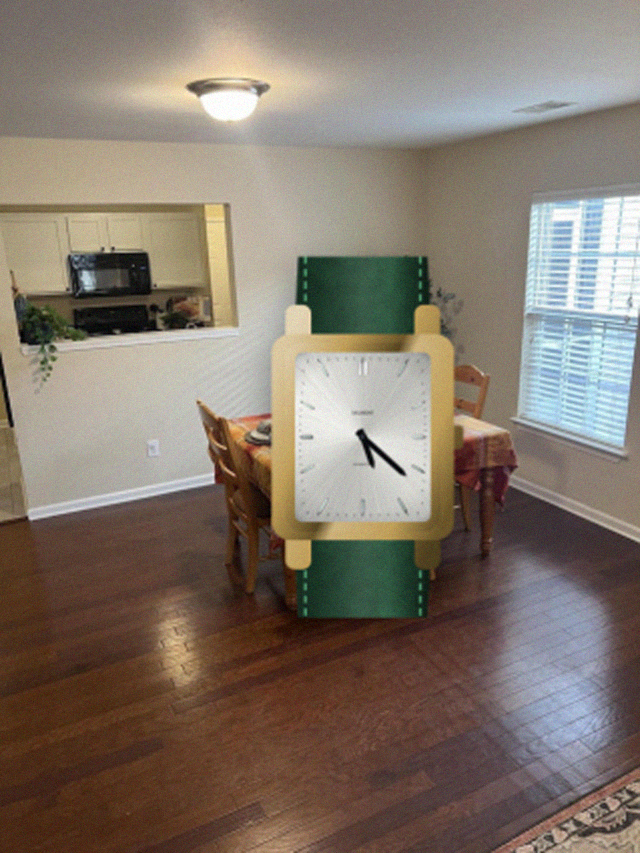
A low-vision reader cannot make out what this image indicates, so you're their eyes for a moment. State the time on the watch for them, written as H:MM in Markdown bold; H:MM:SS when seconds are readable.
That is **5:22**
